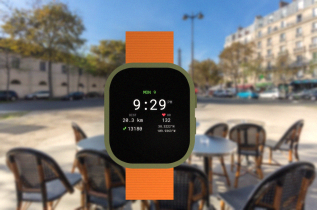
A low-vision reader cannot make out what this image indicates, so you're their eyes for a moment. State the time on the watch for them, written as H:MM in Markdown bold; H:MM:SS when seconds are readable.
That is **9:29**
